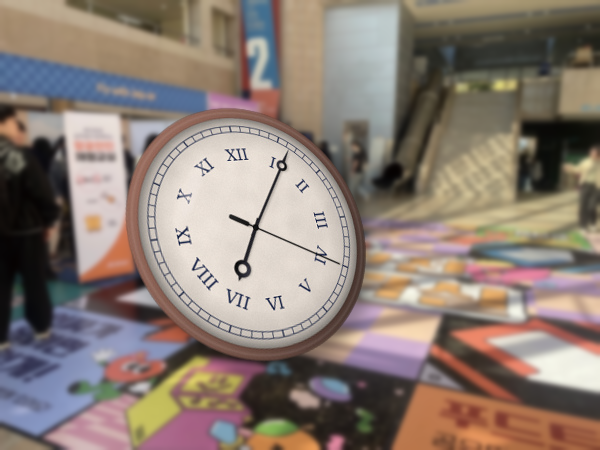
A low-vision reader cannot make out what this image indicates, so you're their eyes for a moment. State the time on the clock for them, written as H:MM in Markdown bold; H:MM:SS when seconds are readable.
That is **7:06:20**
